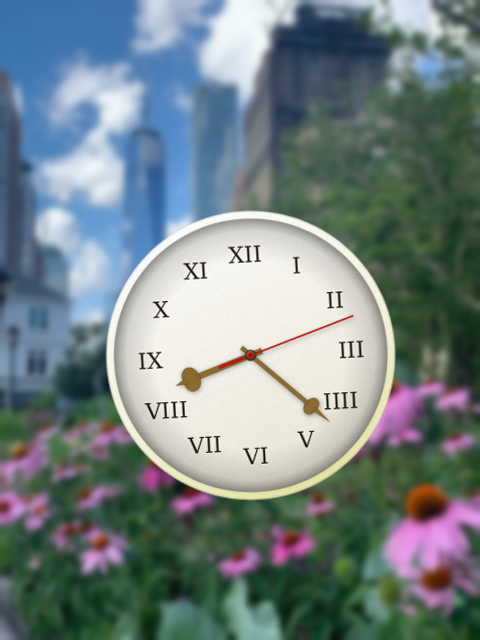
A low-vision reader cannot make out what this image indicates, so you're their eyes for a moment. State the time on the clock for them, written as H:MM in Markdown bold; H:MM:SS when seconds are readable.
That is **8:22:12**
